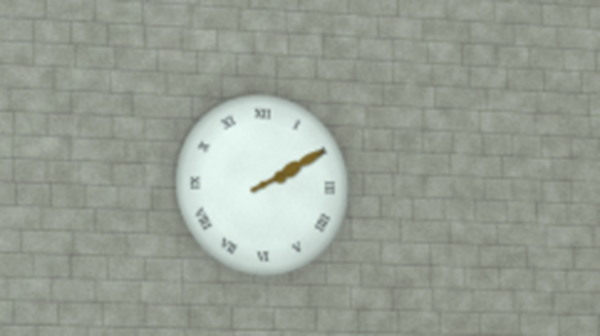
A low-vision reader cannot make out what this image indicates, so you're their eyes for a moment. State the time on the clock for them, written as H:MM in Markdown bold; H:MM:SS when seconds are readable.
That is **2:10**
